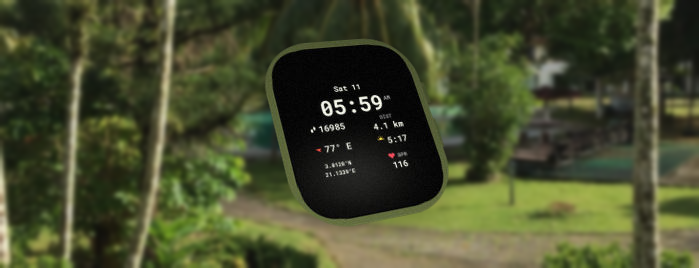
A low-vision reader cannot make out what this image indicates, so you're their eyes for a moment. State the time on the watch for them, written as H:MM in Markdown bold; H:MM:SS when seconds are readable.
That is **5:59**
